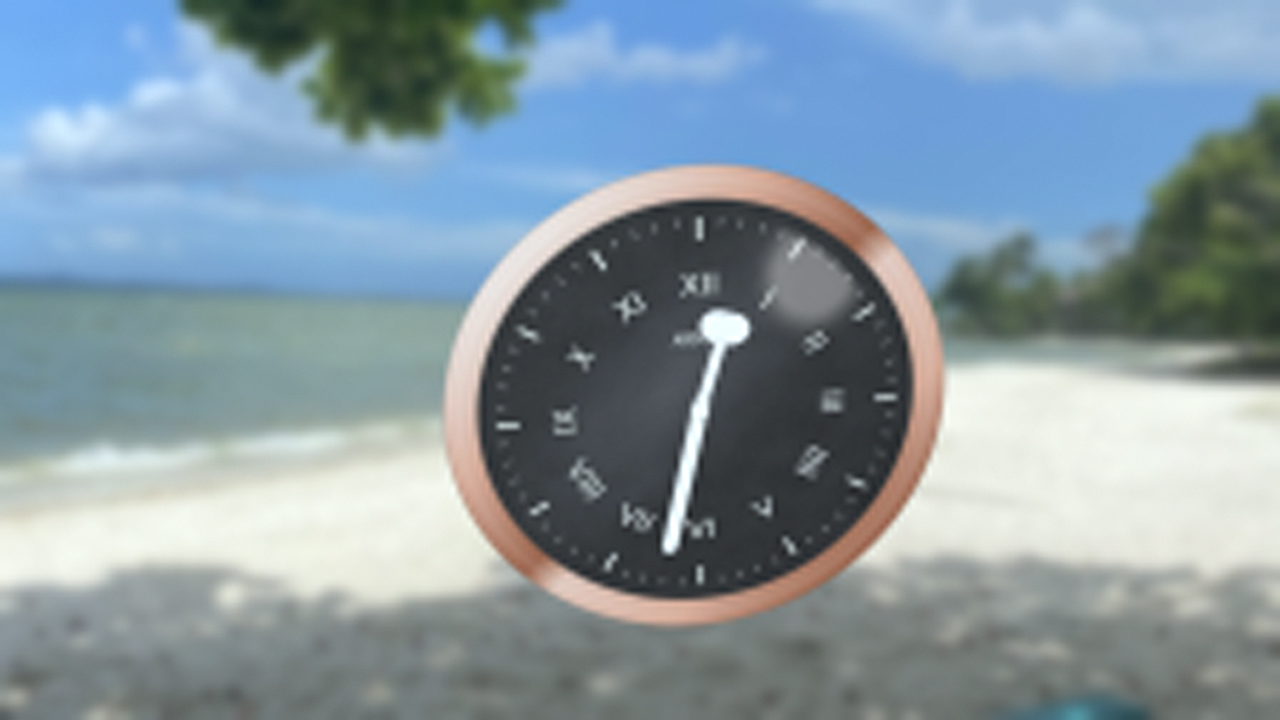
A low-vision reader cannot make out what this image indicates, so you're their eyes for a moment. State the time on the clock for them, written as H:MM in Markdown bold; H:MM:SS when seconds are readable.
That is **12:32**
